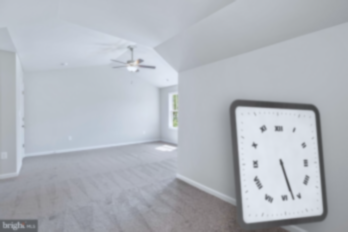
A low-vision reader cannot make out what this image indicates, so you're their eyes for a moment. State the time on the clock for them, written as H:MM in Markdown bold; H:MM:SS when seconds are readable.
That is **5:27**
